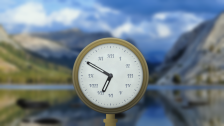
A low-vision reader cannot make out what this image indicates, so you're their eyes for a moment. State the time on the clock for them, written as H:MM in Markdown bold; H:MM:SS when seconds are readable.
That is **6:50**
